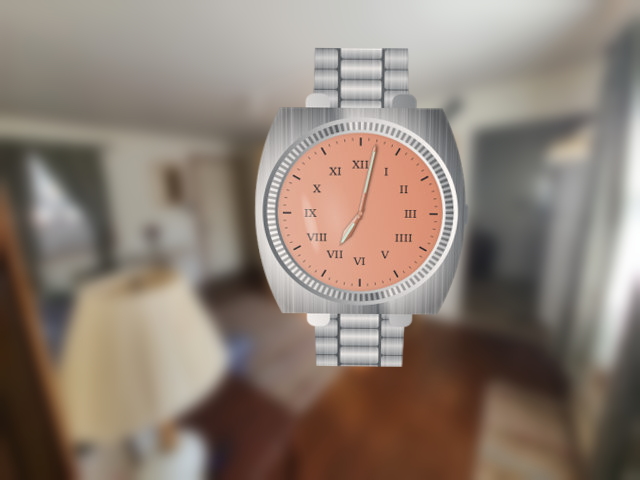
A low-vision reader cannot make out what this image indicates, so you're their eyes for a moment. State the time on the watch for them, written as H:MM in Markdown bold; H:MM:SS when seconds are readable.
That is **7:02**
